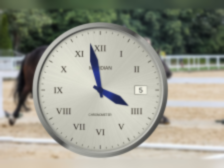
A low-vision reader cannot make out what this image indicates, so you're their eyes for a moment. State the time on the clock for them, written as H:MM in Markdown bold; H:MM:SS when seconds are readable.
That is **3:58**
